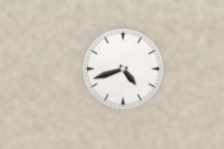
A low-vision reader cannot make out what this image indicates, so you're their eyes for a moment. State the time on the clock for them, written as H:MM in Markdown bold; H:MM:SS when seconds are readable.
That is **4:42**
